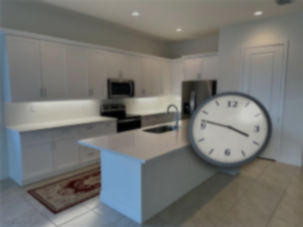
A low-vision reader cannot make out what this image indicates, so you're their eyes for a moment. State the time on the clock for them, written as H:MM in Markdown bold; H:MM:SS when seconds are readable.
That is **3:47**
